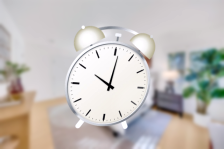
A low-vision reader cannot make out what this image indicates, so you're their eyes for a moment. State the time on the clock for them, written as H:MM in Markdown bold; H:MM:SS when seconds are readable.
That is **10:01**
